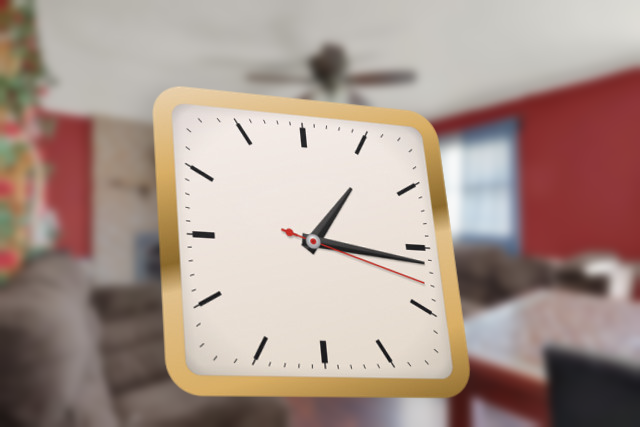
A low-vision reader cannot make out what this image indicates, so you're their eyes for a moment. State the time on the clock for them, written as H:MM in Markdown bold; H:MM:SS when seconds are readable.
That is **1:16:18**
